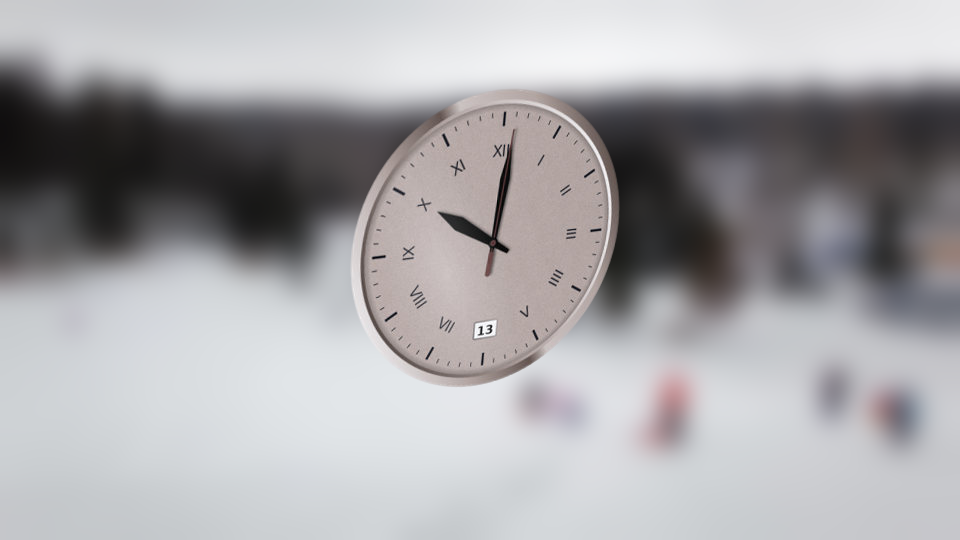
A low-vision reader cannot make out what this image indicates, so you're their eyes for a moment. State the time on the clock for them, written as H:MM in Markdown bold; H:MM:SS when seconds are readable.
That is **10:01:01**
